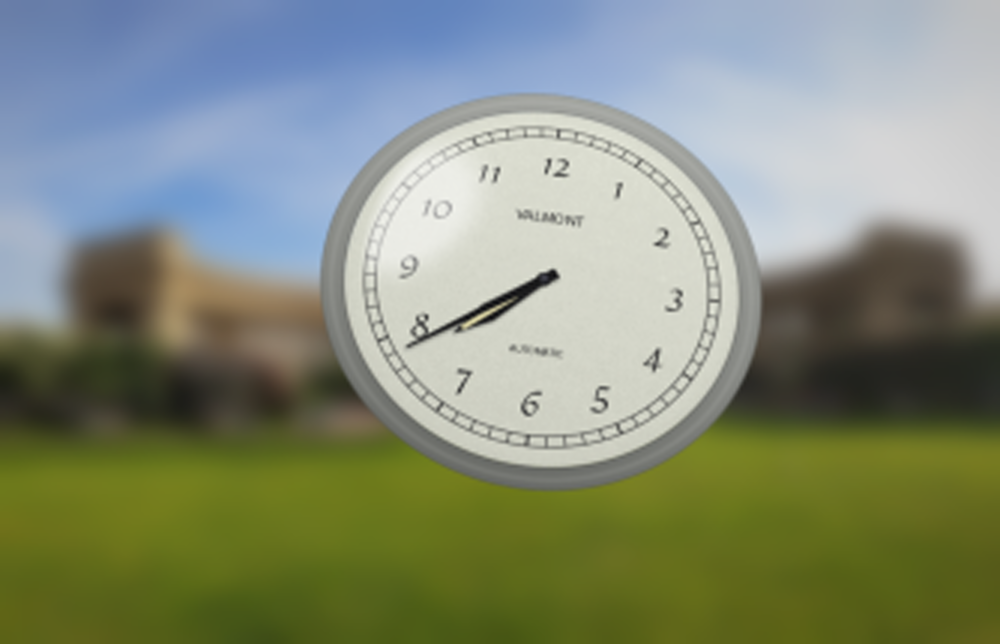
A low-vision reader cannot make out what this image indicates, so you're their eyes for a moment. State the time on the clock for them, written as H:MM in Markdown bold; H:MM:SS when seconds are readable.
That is **7:39**
